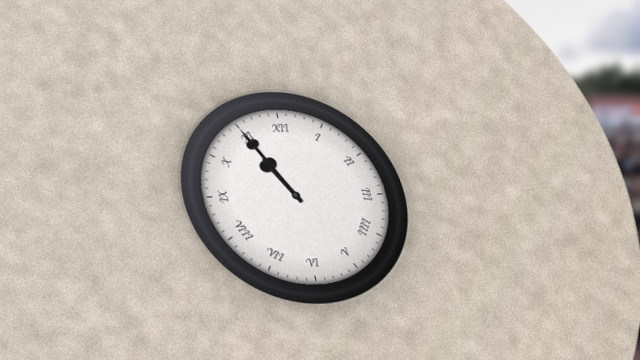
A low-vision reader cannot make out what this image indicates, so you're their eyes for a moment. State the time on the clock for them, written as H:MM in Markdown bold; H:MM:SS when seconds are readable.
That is **10:55**
